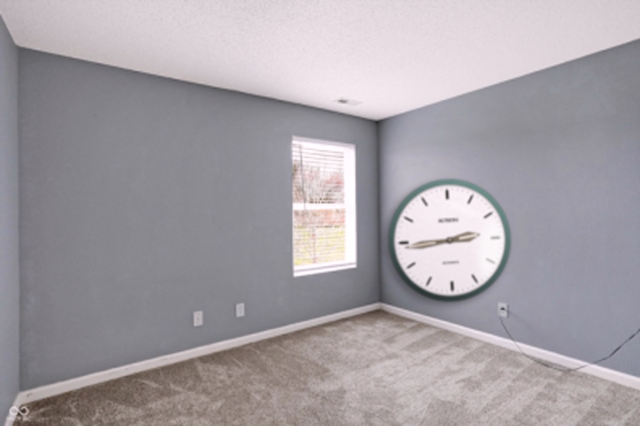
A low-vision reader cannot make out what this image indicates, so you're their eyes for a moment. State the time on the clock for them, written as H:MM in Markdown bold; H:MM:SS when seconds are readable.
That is **2:44**
